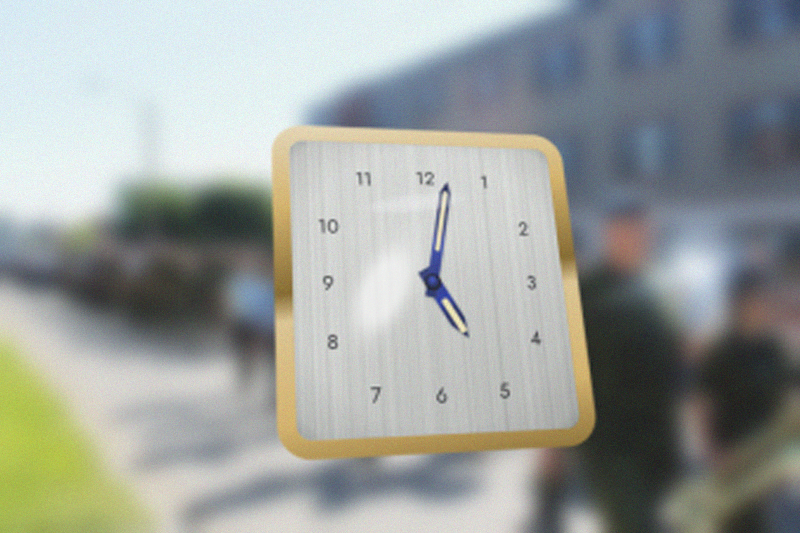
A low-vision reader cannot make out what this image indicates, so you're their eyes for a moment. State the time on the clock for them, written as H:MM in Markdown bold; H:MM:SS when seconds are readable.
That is **5:02**
